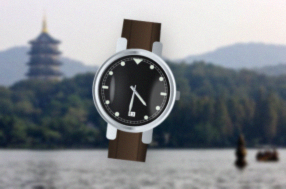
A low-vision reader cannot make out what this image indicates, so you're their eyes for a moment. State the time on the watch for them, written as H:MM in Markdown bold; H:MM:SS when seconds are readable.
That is **4:31**
